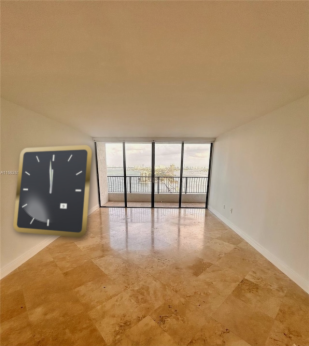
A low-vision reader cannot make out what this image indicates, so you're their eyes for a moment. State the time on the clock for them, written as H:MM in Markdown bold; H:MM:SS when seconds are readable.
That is **11:59**
